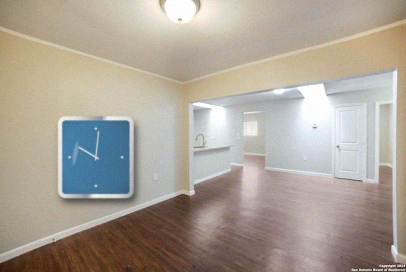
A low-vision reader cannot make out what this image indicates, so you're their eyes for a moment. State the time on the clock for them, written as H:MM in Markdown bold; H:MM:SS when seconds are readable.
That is **10:01**
